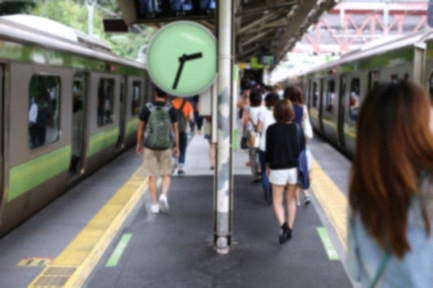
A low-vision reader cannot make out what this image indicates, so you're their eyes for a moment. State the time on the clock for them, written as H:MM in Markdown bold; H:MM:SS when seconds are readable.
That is **2:33**
